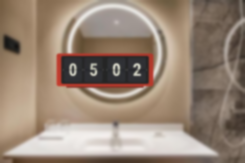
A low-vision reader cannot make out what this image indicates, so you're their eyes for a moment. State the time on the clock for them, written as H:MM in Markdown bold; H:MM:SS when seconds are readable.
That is **5:02**
